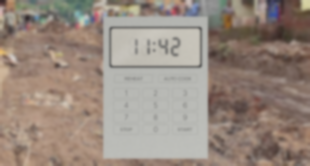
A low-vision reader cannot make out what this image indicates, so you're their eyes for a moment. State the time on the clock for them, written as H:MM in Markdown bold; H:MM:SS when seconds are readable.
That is **11:42**
